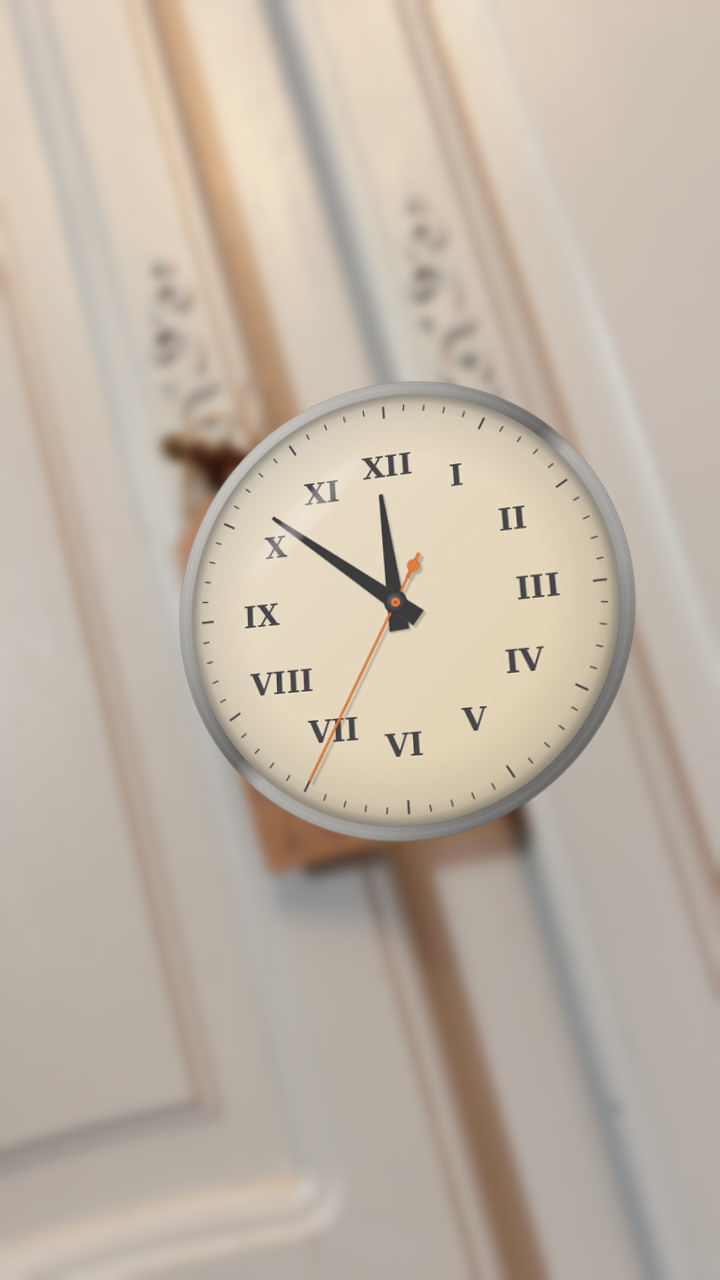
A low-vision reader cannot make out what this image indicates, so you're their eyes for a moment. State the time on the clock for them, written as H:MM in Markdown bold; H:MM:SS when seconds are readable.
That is **11:51:35**
